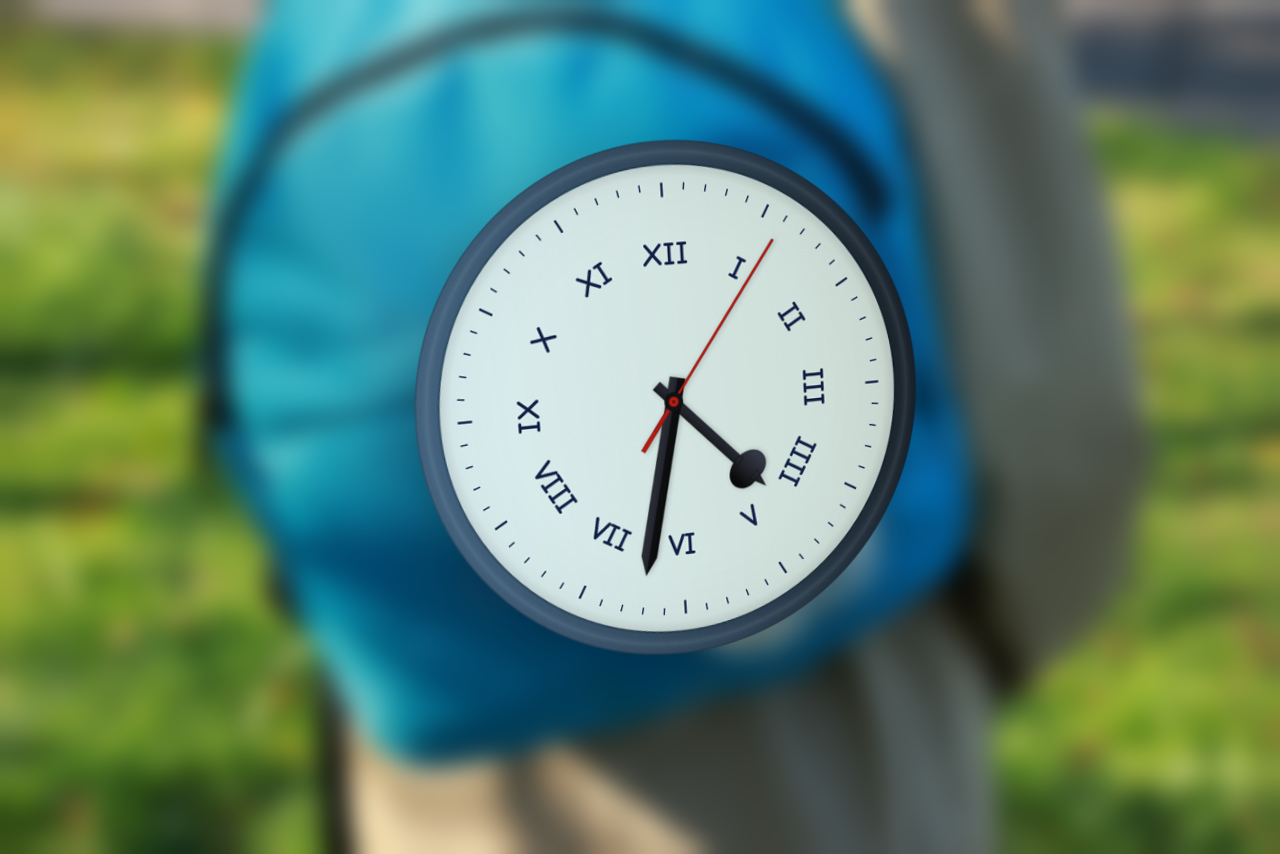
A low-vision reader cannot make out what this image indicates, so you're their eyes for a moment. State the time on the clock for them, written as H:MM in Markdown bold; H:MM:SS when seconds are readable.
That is **4:32:06**
